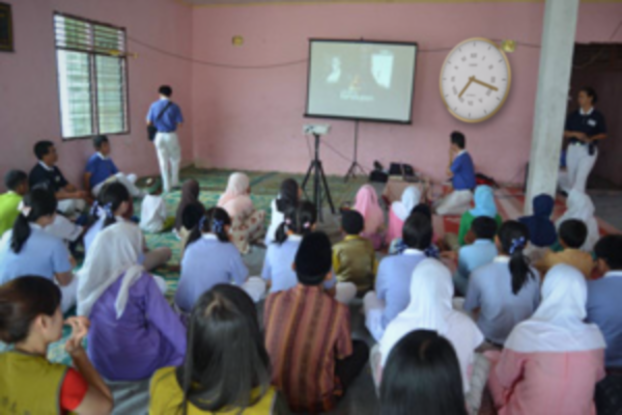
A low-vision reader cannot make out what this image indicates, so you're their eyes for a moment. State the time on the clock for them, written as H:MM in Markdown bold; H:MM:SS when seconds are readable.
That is **7:18**
